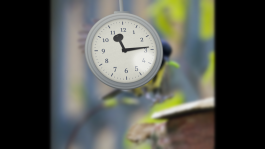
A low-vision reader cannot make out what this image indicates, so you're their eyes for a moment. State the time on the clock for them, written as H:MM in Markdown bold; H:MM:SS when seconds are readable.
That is **11:14**
